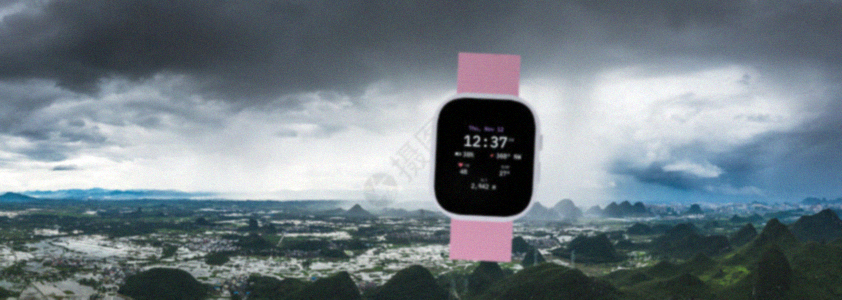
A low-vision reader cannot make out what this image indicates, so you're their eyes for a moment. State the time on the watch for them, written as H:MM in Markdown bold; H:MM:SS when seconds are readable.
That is **12:37**
